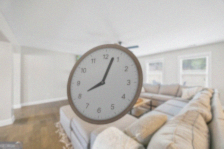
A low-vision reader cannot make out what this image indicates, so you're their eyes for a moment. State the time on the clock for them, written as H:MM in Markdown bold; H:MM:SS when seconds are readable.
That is **8:03**
